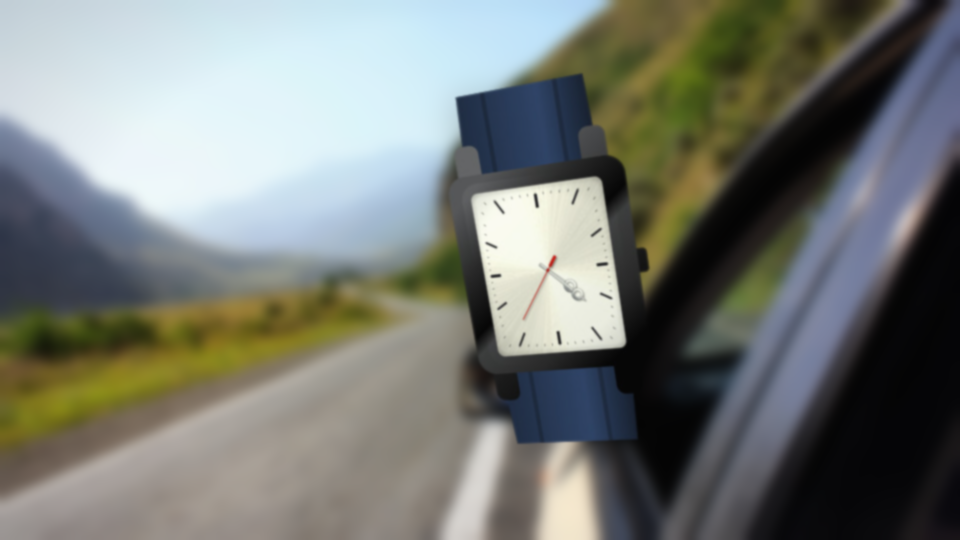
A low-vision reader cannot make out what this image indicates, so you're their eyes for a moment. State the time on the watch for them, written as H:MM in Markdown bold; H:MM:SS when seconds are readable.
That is **4:22:36**
